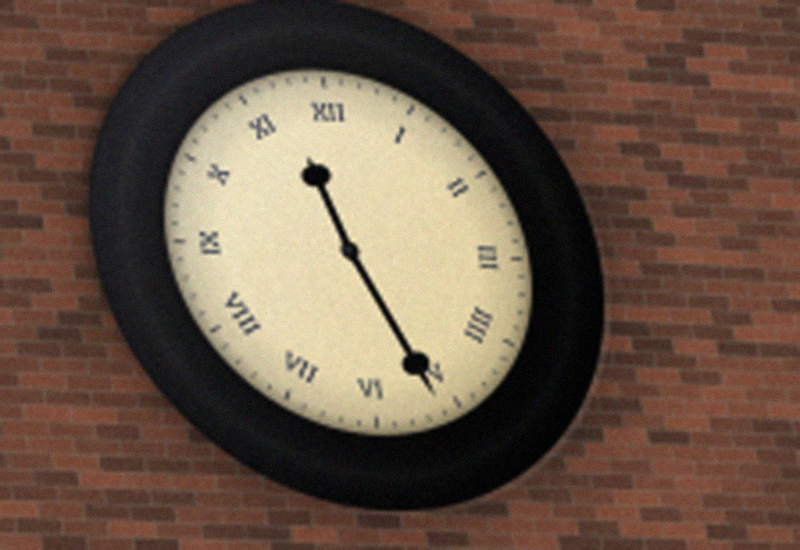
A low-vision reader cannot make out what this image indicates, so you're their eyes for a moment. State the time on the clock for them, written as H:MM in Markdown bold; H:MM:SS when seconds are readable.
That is **11:26**
